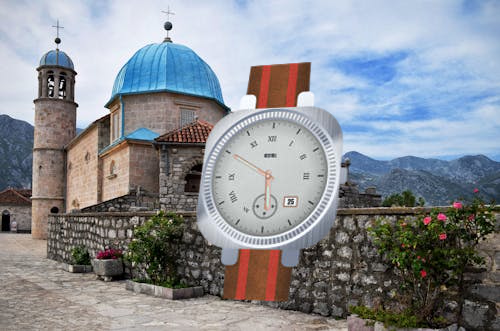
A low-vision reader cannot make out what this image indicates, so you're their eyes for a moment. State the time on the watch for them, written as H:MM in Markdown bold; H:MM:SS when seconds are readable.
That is **5:50**
